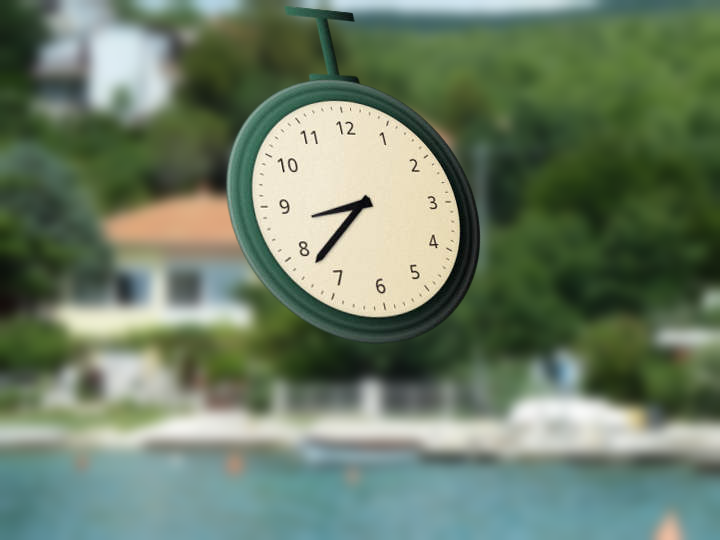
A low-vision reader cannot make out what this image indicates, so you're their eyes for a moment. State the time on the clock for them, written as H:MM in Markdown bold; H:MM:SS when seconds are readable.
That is **8:38**
